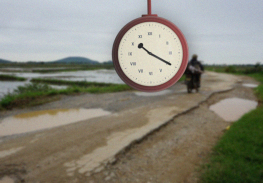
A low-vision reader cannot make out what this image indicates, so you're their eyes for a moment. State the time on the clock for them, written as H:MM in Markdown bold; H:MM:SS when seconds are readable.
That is **10:20**
